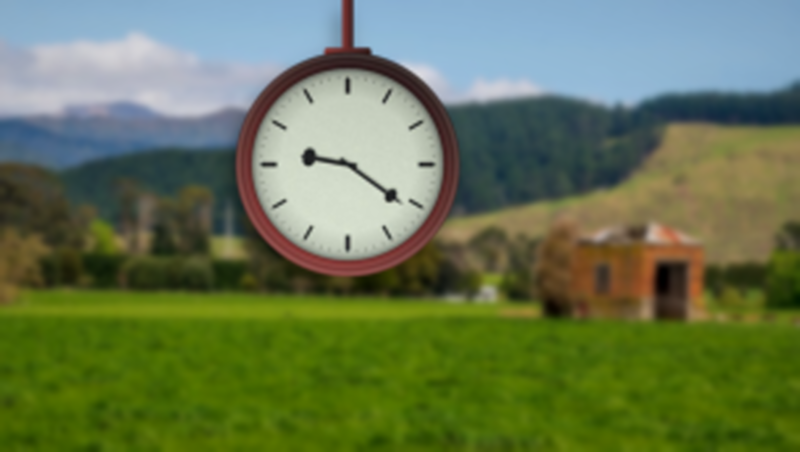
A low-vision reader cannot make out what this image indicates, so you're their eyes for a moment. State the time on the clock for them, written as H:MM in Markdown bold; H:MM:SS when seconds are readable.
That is **9:21**
